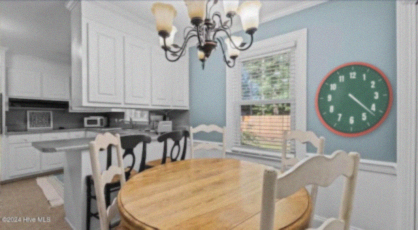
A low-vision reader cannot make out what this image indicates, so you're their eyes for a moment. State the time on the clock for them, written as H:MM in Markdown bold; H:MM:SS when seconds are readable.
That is **4:22**
